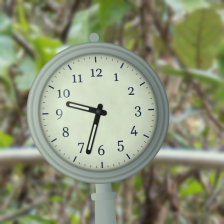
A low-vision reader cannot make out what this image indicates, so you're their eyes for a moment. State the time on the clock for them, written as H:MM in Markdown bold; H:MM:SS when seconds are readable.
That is **9:33**
